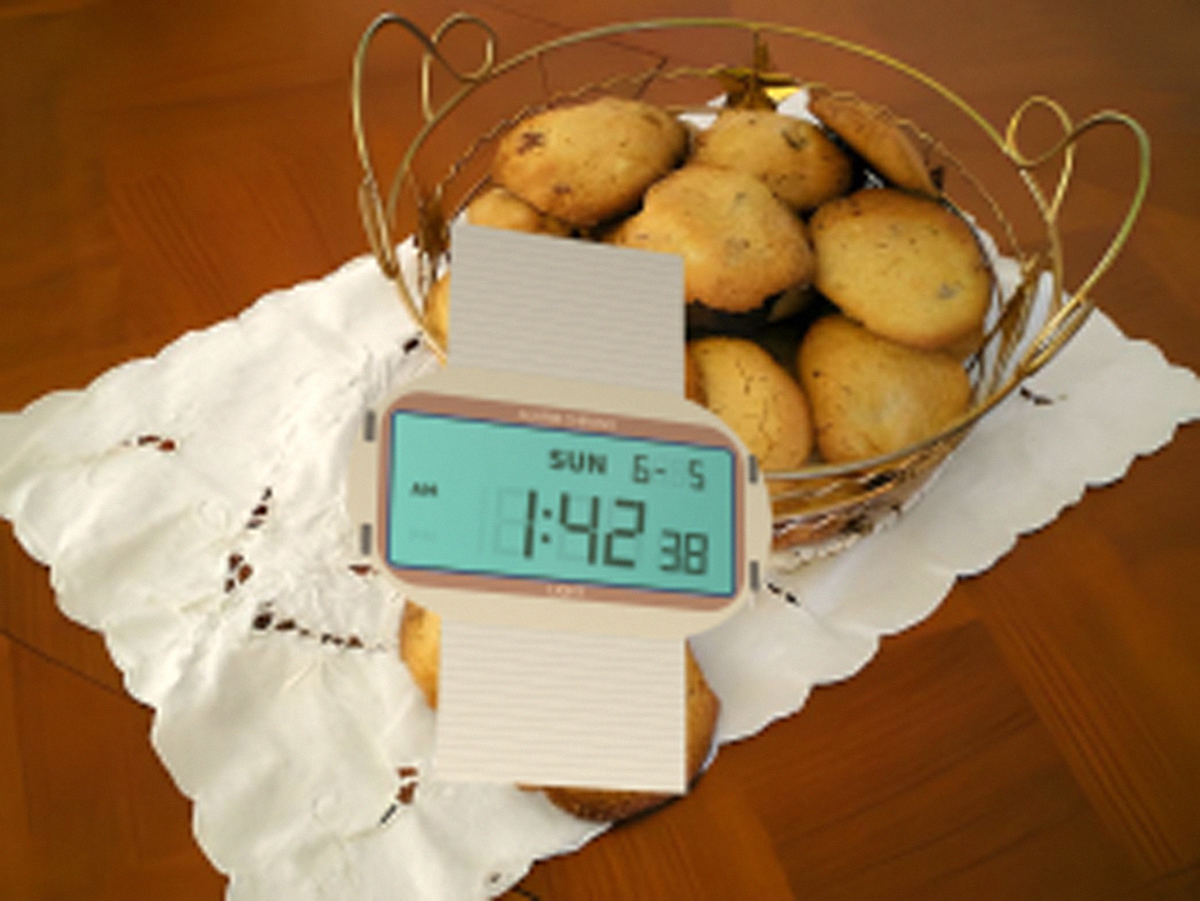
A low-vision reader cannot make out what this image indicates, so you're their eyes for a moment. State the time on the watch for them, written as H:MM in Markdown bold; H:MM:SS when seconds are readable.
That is **1:42:38**
